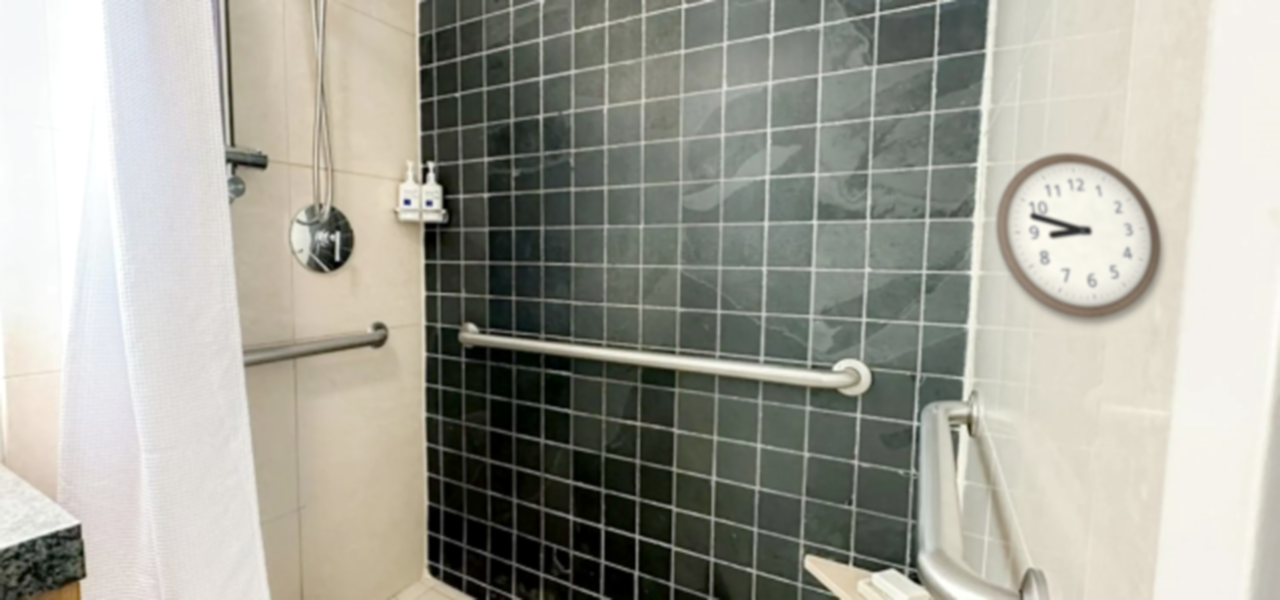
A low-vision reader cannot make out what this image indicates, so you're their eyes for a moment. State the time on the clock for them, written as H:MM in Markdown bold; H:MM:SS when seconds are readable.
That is **8:48**
